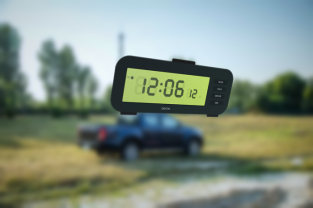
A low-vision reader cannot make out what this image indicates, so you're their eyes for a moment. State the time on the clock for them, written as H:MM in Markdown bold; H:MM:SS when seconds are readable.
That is **12:06:12**
